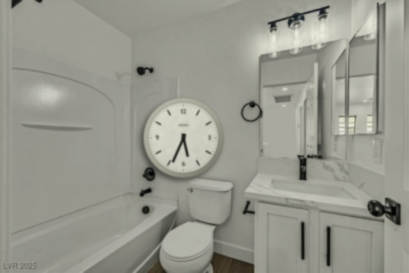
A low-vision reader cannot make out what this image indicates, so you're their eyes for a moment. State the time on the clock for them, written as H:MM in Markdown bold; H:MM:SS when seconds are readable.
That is **5:34**
